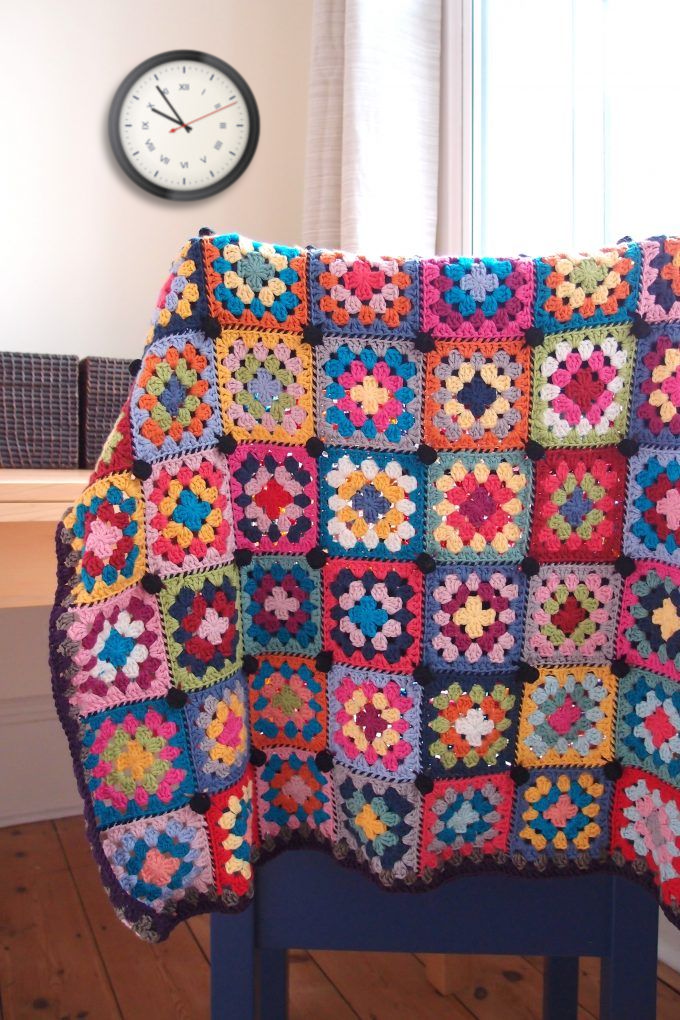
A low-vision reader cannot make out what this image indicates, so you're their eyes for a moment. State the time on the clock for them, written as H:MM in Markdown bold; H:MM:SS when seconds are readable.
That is **9:54:11**
